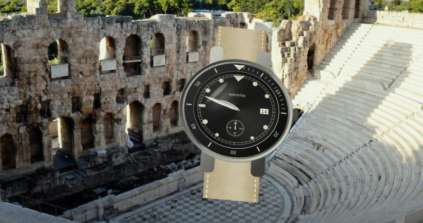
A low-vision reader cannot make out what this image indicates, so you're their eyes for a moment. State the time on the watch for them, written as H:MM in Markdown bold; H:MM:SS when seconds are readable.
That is **9:48**
